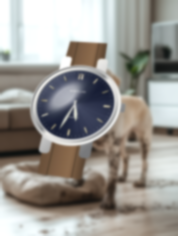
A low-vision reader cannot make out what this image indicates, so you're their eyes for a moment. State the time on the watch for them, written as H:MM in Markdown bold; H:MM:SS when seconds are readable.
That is **5:33**
